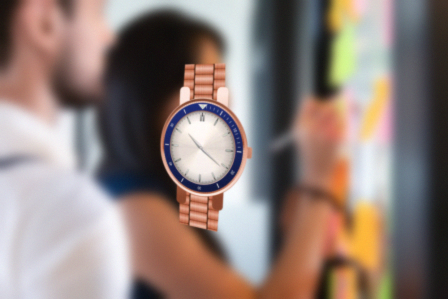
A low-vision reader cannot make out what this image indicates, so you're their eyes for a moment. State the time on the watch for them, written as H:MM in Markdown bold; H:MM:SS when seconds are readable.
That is **10:21**
